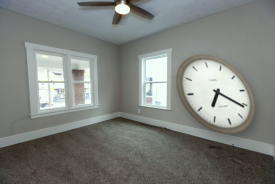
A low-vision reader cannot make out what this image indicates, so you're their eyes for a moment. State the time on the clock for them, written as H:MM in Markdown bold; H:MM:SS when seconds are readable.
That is **7:21**
